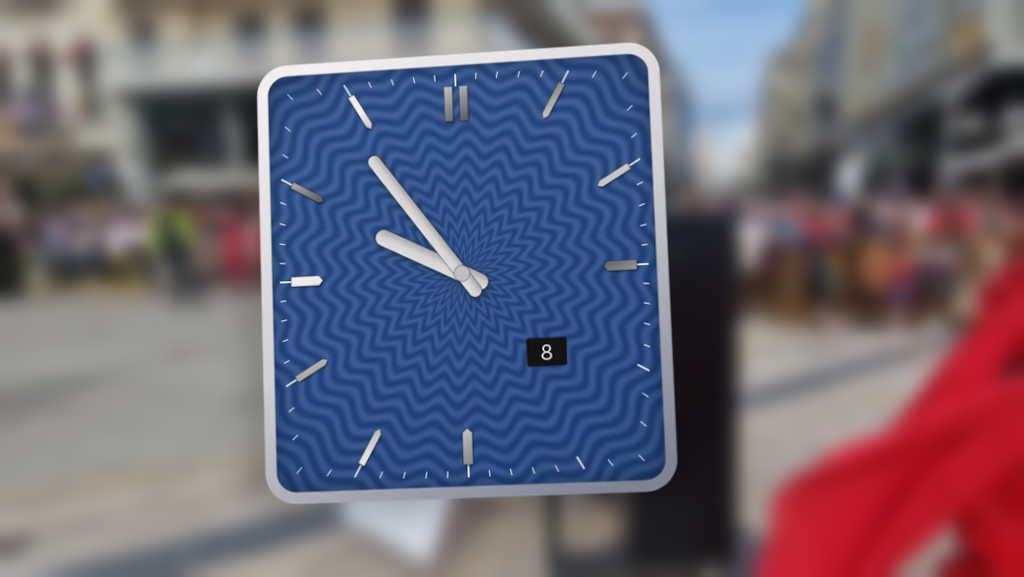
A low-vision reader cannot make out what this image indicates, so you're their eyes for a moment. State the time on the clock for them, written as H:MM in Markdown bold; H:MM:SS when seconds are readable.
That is **9:54**
